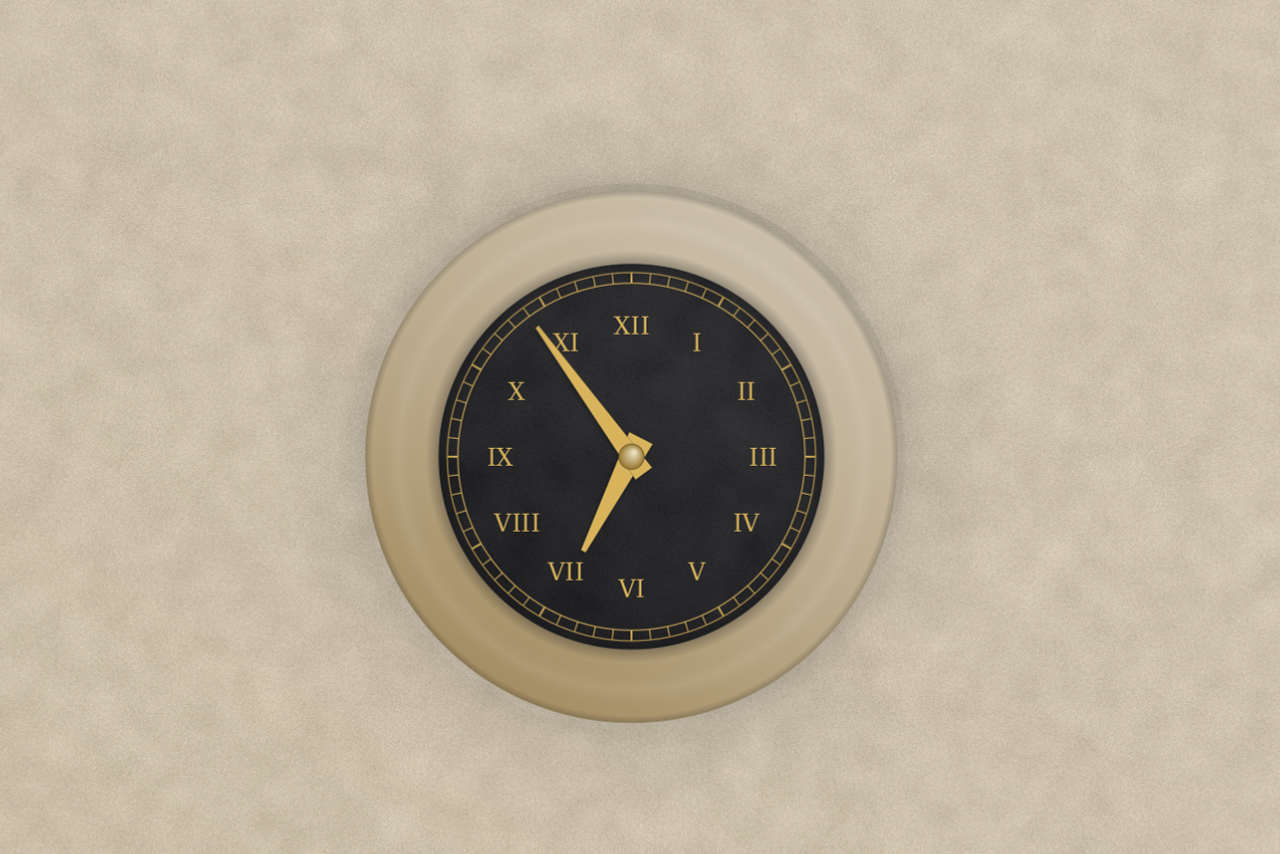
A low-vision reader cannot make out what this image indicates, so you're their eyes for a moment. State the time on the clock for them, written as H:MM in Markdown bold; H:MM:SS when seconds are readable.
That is **6:54**
